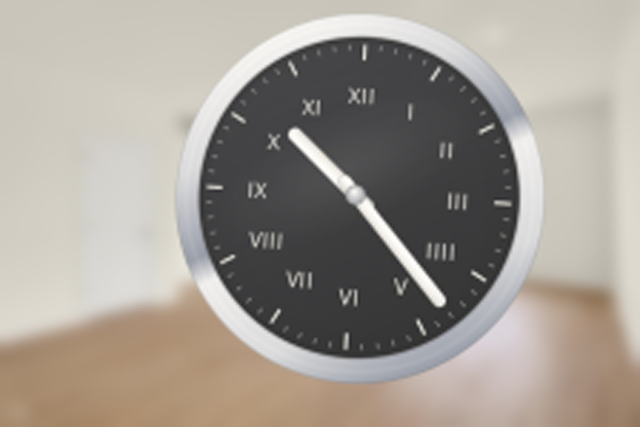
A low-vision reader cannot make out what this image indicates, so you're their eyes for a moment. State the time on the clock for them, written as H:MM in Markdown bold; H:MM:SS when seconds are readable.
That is **10:23**
